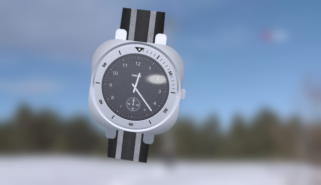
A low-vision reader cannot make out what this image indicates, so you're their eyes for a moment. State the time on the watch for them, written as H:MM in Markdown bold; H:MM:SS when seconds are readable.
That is **12:23**
